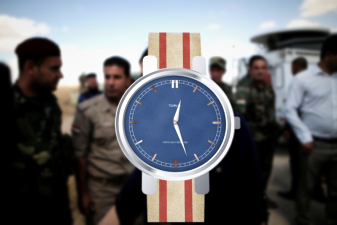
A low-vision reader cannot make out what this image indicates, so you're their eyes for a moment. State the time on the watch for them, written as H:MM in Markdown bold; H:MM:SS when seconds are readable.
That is **12:27**
